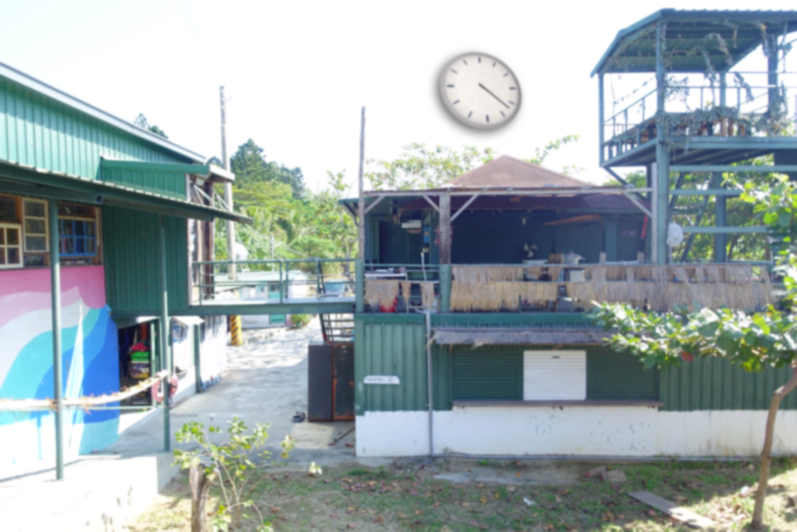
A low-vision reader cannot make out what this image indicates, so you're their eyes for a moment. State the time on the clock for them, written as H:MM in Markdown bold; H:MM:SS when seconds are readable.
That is **4:22**
